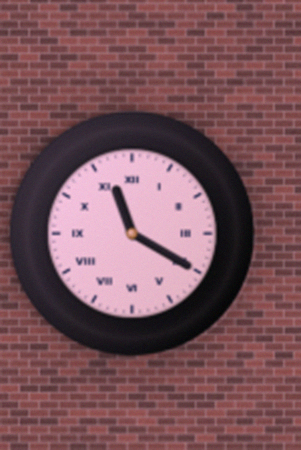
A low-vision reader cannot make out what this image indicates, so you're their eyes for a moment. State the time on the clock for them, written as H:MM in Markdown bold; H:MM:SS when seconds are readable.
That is **11:20**
